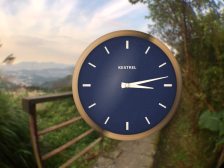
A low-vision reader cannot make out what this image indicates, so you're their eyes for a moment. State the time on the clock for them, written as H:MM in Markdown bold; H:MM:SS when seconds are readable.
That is **3:13**
